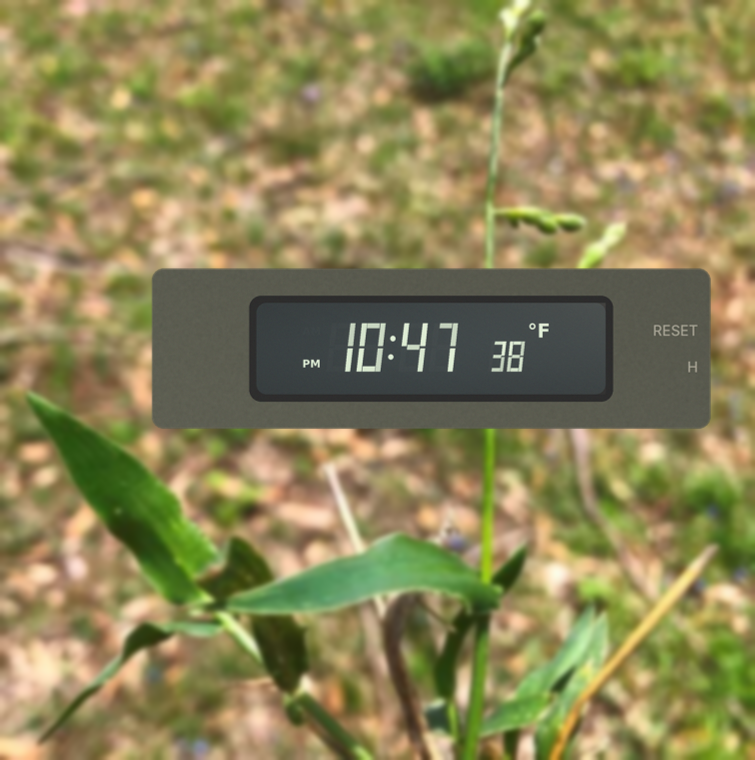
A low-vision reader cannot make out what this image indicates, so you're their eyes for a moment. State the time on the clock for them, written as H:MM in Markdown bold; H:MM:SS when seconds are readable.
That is **10:47**
